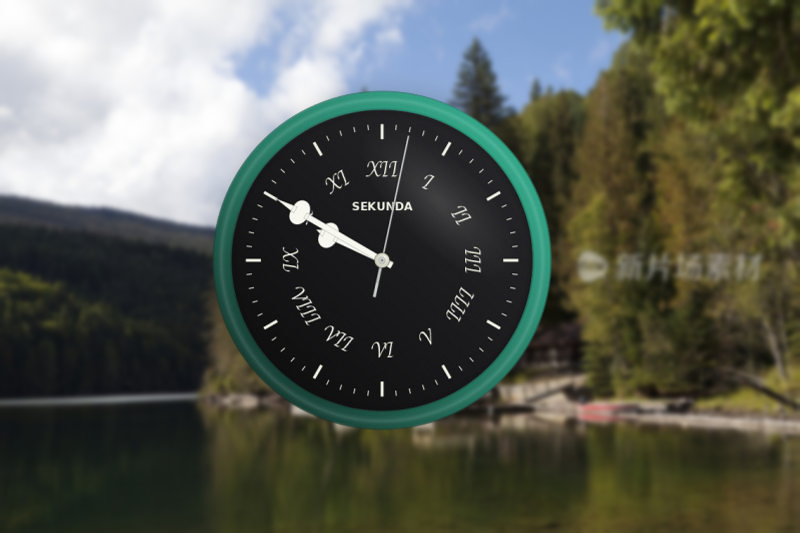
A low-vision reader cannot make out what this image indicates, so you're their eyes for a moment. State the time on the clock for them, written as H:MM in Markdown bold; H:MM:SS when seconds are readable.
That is **9:50:02**
